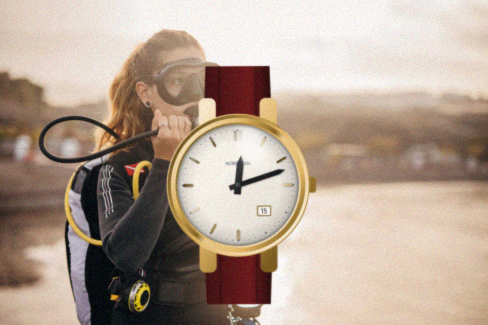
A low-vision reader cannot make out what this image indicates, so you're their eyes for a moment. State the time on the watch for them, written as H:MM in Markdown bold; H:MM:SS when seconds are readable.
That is **12:12**
